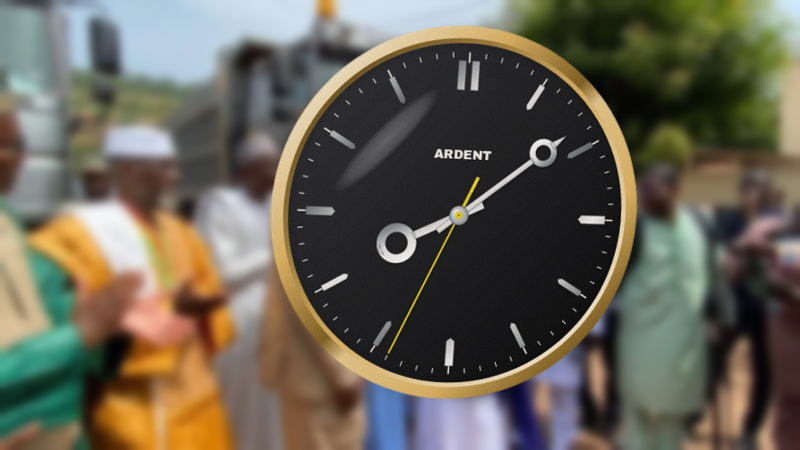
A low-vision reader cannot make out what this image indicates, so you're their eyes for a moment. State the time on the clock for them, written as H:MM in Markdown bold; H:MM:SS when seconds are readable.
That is **8:08:34**
